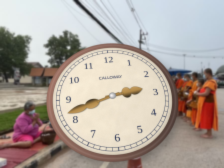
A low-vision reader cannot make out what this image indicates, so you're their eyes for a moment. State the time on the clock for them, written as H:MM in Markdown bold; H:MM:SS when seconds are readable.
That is **2:42**
